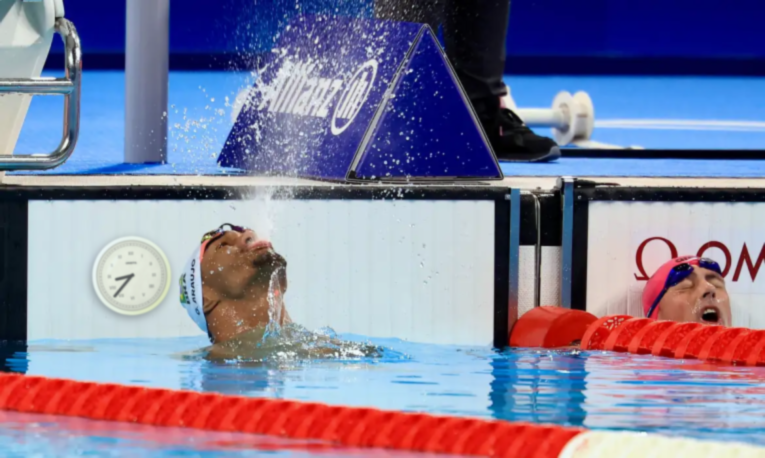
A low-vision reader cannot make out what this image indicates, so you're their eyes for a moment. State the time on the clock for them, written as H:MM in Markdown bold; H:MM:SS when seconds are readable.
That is **8:37**
